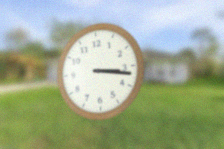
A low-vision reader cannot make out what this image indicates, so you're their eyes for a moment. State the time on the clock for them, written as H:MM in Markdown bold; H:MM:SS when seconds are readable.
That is **3:17**
